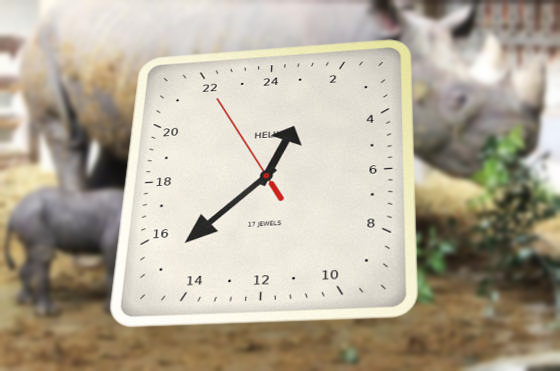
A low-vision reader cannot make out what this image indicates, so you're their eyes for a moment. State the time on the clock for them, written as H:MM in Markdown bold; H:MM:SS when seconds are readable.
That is **1:37:55**
